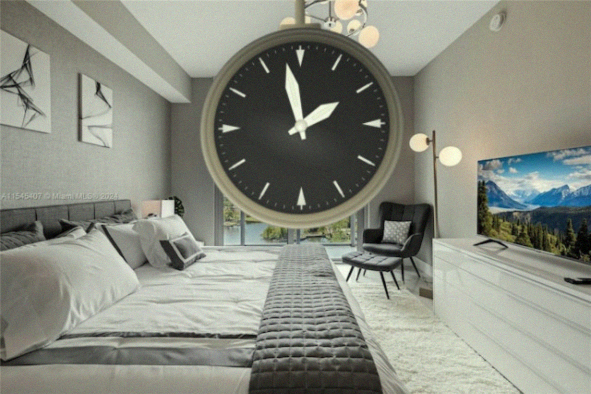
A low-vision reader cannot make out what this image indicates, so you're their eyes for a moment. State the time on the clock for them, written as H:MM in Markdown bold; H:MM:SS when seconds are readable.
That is **1:58**
